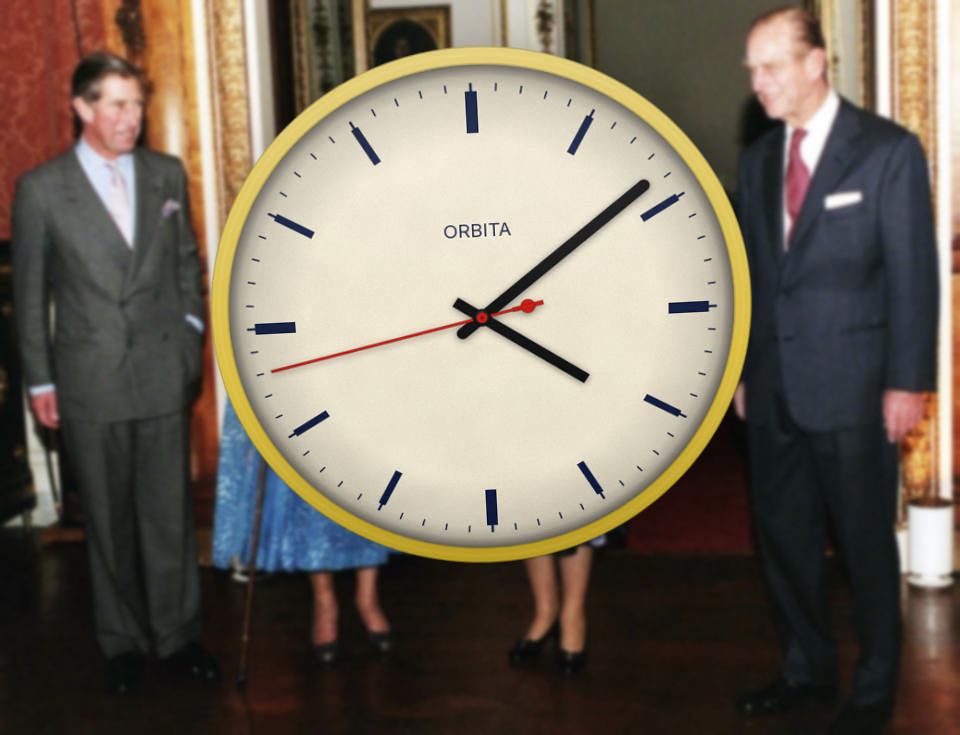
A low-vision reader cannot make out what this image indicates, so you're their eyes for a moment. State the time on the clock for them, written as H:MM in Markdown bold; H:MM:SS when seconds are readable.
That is **4:08:43**
